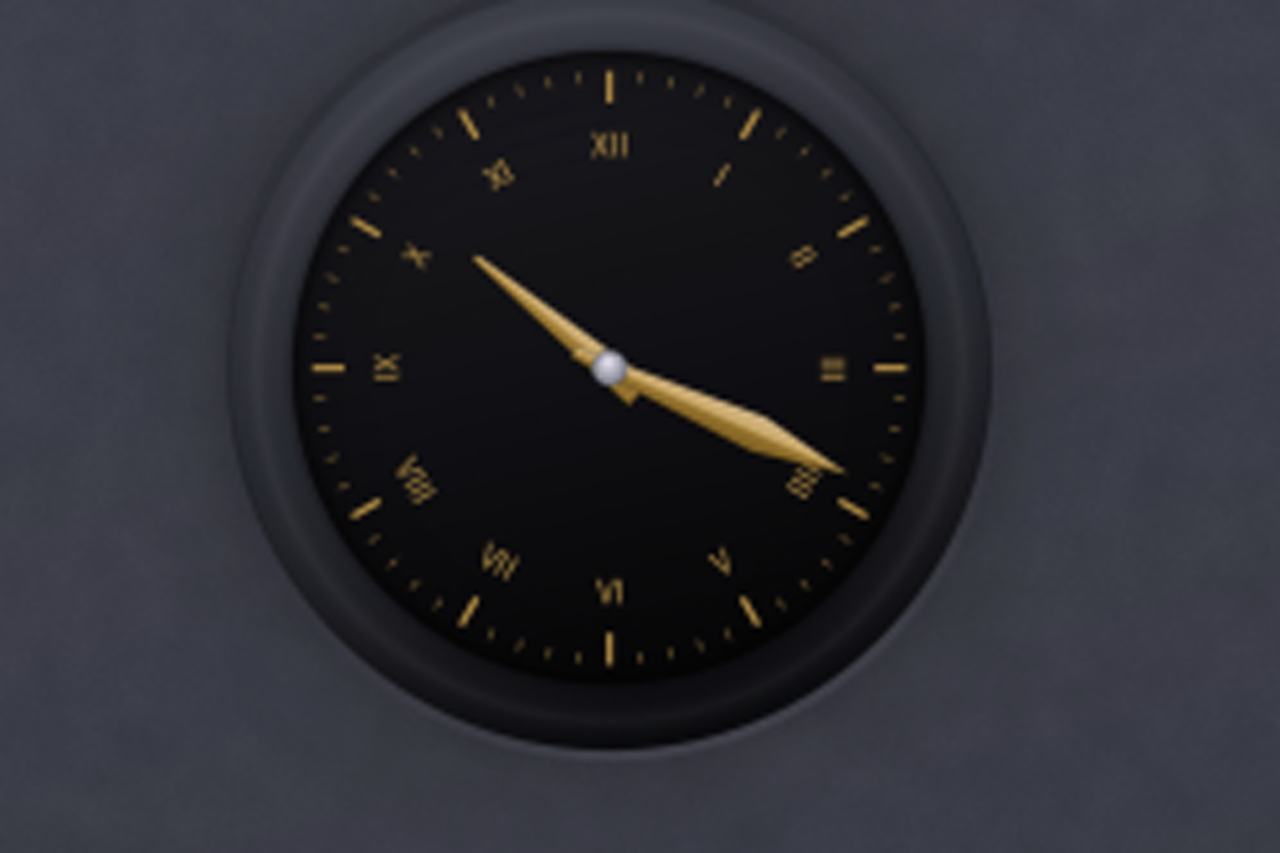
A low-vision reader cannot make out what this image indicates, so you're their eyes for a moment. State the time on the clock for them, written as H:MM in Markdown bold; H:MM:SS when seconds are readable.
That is **10:19**
